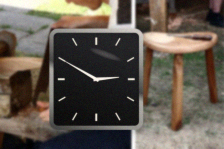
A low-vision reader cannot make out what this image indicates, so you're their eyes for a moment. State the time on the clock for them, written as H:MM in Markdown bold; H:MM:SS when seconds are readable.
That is **2:50**
